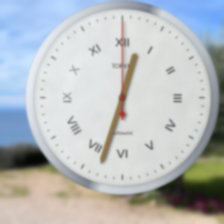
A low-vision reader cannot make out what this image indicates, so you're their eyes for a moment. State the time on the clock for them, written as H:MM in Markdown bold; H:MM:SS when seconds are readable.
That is **12:33:00**
